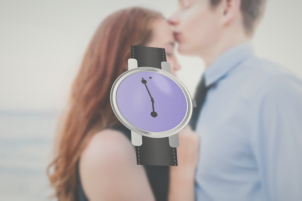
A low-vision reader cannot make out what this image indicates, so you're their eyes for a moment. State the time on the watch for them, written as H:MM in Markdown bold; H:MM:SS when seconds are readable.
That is **5:57**
